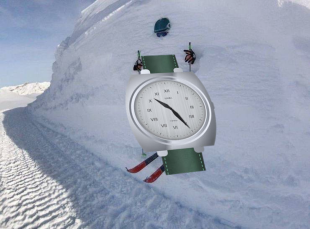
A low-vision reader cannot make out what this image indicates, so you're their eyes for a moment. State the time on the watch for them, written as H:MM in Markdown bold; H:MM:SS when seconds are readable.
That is **10:25**
